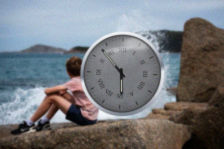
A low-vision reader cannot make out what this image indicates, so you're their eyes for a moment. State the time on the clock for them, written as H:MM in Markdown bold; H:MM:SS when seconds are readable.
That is **5:53**
